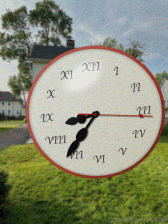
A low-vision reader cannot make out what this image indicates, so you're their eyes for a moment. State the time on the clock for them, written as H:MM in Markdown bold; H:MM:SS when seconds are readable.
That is **8:36:16**
